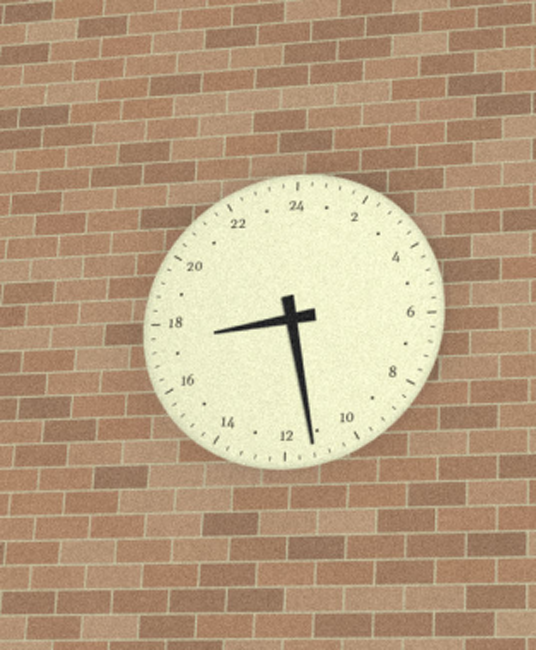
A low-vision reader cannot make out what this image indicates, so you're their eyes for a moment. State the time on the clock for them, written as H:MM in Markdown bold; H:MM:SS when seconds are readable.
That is **17:28**
